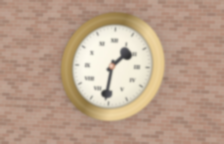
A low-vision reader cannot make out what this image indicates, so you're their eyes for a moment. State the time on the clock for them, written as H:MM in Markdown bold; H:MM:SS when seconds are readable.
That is **1:31**
